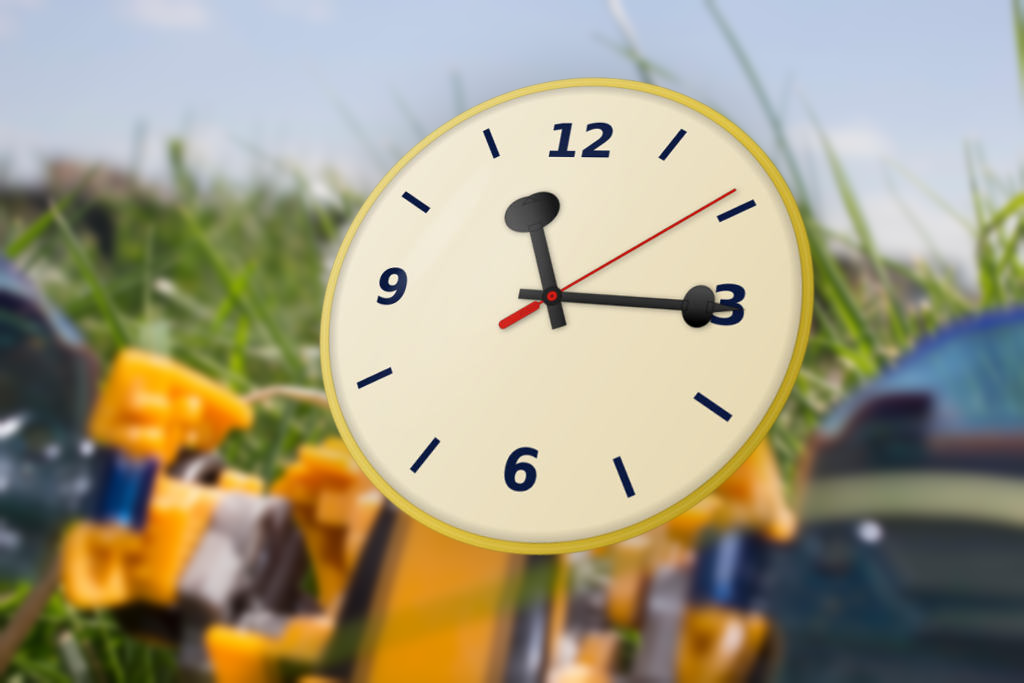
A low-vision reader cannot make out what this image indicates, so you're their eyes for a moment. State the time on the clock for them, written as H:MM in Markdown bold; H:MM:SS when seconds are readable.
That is **11:15:09**
